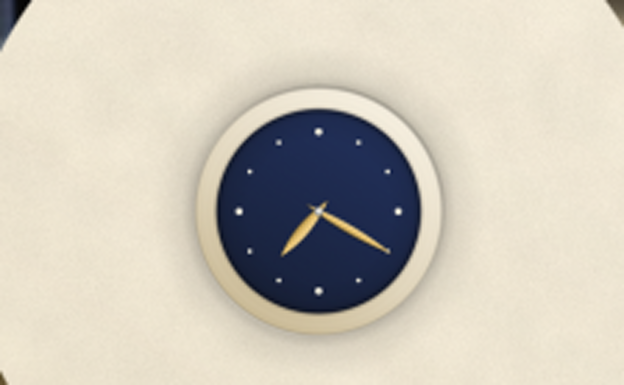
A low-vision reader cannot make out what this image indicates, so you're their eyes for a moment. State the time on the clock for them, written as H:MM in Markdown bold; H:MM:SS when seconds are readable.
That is **7:20**
